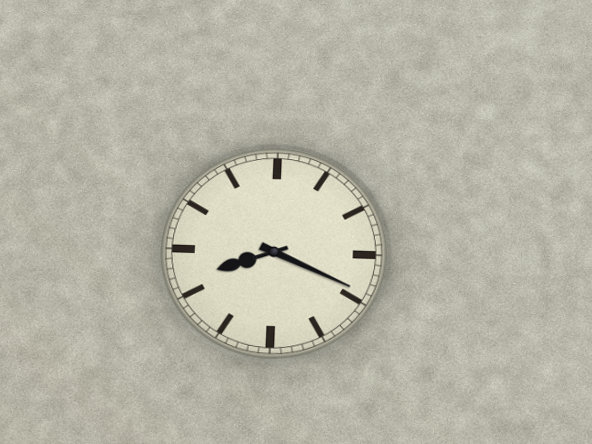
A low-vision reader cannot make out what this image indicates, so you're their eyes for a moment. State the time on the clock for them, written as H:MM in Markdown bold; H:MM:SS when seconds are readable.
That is **8:19**
